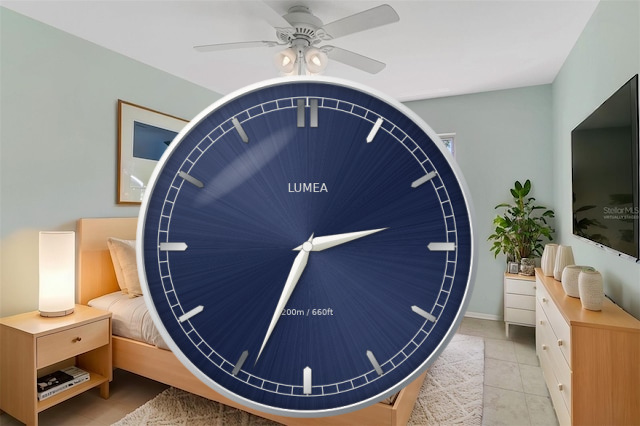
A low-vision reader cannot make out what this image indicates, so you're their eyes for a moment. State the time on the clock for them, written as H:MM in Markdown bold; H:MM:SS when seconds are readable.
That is **2:34**
